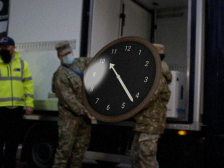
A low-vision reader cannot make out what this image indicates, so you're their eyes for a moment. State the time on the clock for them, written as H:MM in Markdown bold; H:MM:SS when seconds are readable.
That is **10:22**
